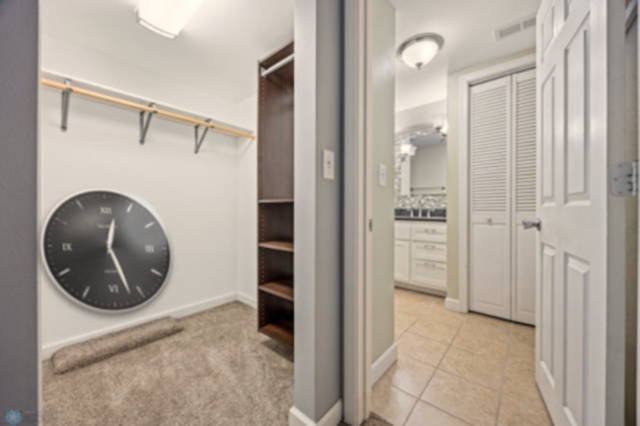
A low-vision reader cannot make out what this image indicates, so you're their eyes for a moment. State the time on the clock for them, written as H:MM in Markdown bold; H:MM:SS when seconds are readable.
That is **12:27**
